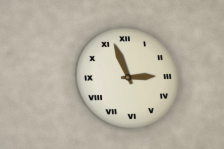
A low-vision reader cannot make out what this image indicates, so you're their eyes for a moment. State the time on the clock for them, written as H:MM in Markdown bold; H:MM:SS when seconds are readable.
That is **2:57**
